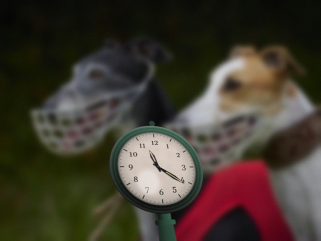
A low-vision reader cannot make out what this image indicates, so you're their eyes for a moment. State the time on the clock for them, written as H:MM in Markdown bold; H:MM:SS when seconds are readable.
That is **11:21**
